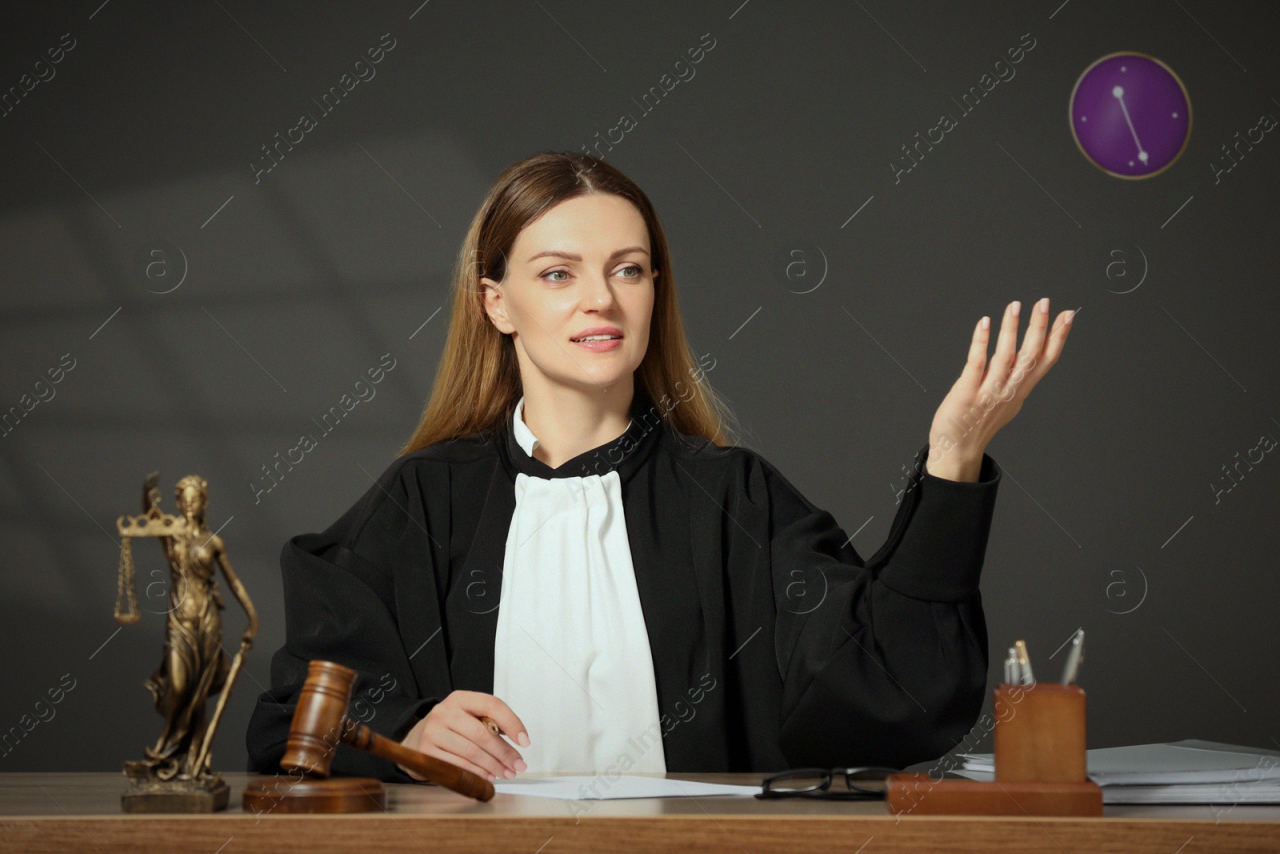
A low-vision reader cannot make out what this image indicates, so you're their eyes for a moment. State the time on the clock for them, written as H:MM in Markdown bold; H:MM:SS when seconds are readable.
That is **11:27**
